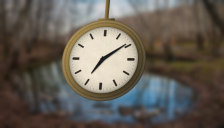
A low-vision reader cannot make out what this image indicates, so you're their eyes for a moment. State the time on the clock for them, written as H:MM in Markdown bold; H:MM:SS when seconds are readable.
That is **7:09**
